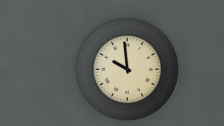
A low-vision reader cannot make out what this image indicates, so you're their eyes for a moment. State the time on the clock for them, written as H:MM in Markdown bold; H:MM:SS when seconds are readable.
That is **9:59**
